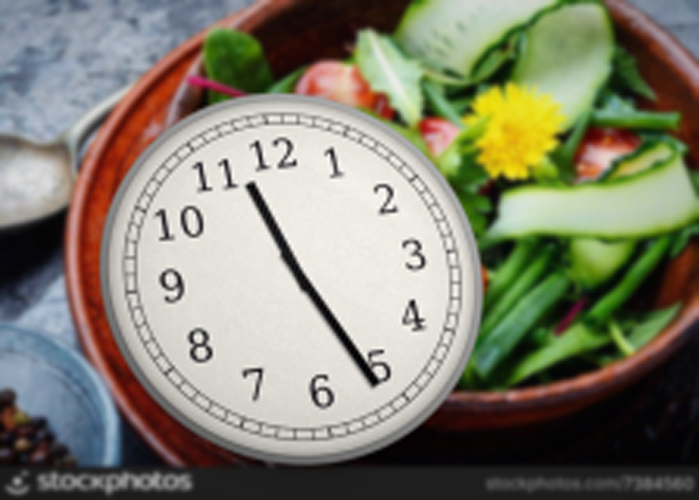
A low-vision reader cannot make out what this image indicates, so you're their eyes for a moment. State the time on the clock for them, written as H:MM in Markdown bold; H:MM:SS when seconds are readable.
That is **11:26**
